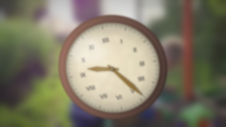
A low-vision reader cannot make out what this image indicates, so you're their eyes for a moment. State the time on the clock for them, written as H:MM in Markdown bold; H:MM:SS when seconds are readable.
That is **9:24**
